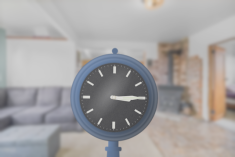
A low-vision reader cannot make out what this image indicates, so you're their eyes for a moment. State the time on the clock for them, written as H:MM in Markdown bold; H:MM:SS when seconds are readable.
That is **3:15**
